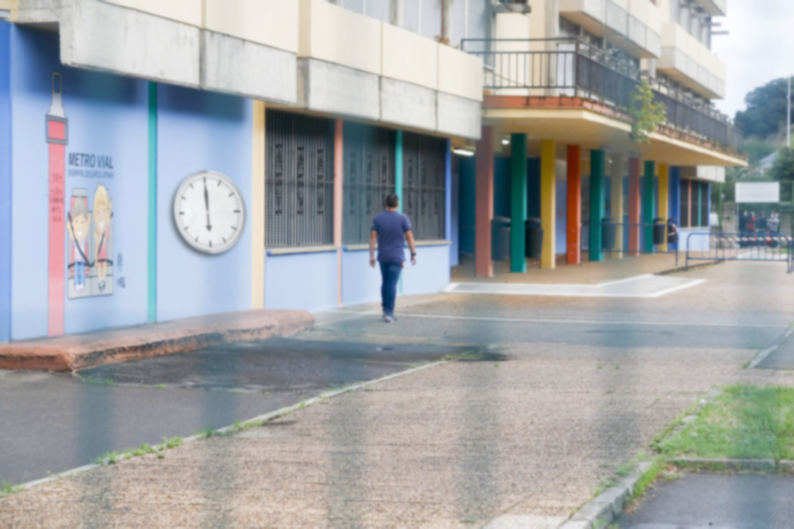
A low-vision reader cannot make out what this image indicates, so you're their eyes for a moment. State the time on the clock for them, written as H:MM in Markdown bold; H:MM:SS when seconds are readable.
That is **6:00**
